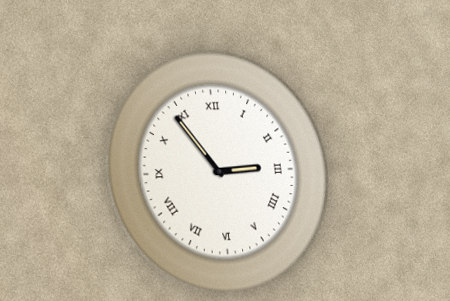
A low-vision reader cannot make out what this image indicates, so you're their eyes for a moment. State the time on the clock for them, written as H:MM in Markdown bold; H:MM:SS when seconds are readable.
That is **2:54**
